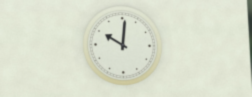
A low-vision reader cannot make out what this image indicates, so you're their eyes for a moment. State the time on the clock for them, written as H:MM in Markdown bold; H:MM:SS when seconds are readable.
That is **10:01**
